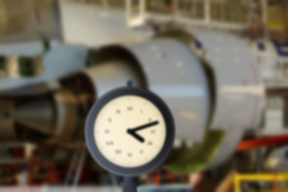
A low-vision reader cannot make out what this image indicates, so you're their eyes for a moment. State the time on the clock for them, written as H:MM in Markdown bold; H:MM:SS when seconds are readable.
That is **4:12**
